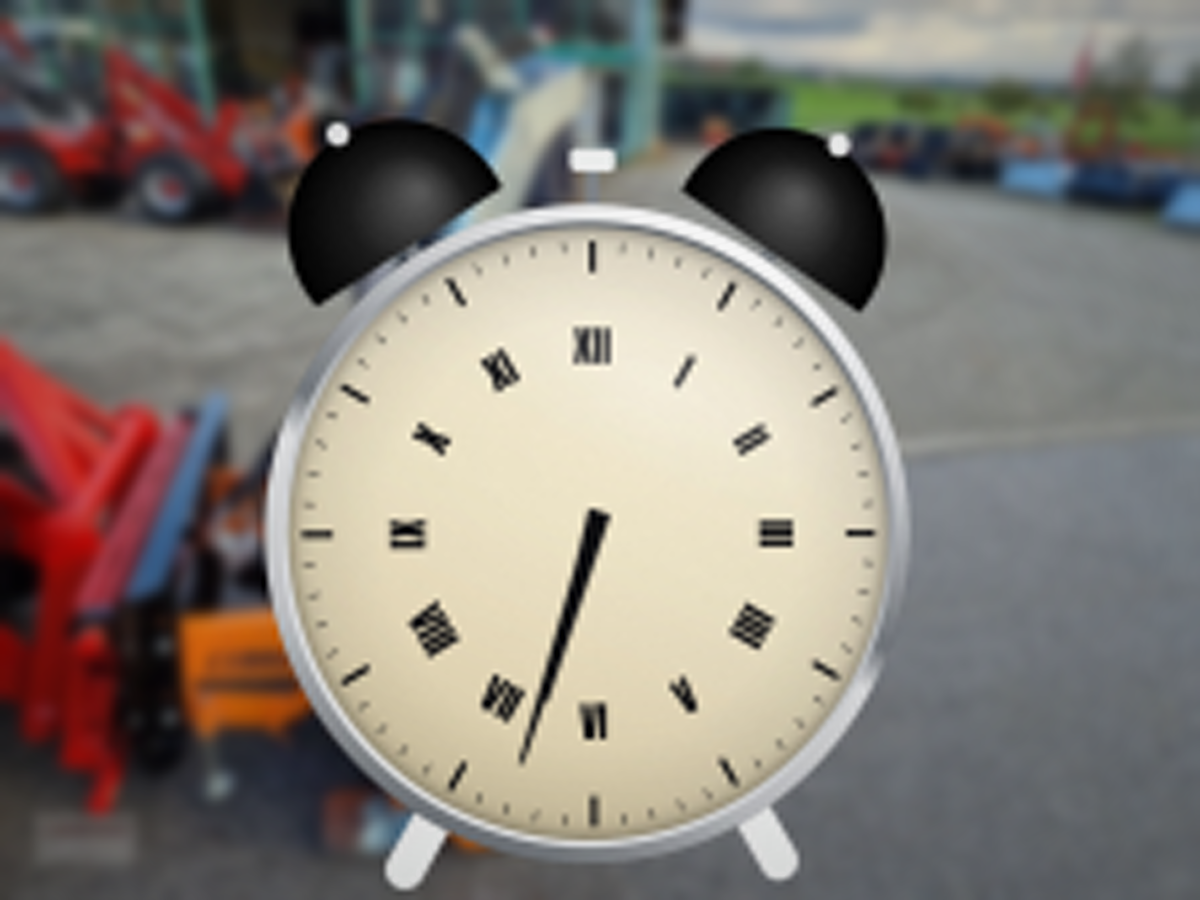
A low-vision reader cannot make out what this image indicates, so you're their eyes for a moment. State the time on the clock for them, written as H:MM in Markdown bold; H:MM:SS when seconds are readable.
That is **6:33**
